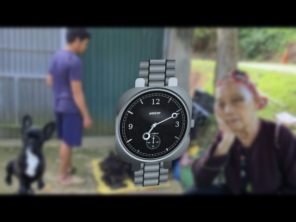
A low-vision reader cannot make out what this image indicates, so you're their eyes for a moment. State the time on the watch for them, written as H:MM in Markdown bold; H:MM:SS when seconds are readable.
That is **7:11**
